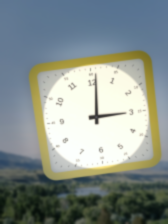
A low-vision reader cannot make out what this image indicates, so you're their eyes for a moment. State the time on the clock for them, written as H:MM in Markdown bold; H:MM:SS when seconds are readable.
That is **3:01**
